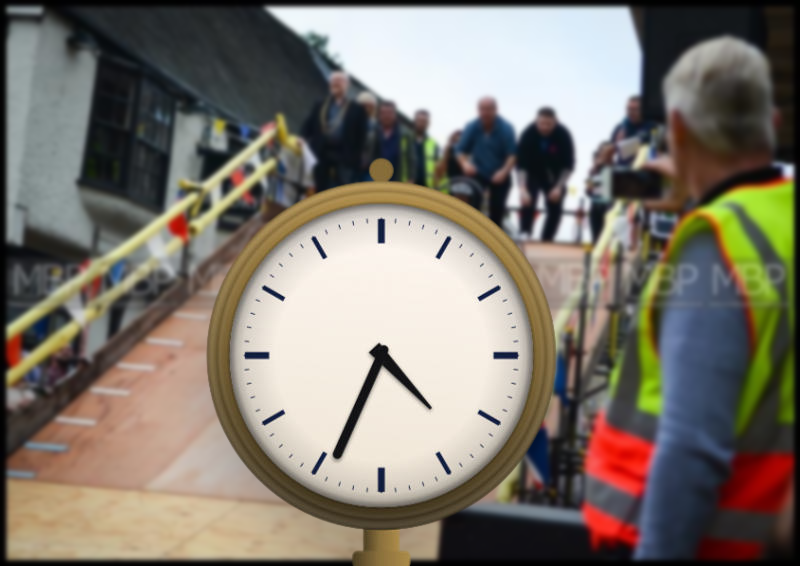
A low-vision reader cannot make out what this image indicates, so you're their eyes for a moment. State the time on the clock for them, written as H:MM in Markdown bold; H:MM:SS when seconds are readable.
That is **4:34**
